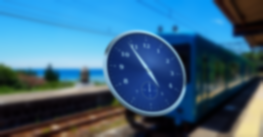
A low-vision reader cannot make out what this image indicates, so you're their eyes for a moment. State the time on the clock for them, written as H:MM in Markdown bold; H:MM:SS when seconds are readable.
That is **4:54**
